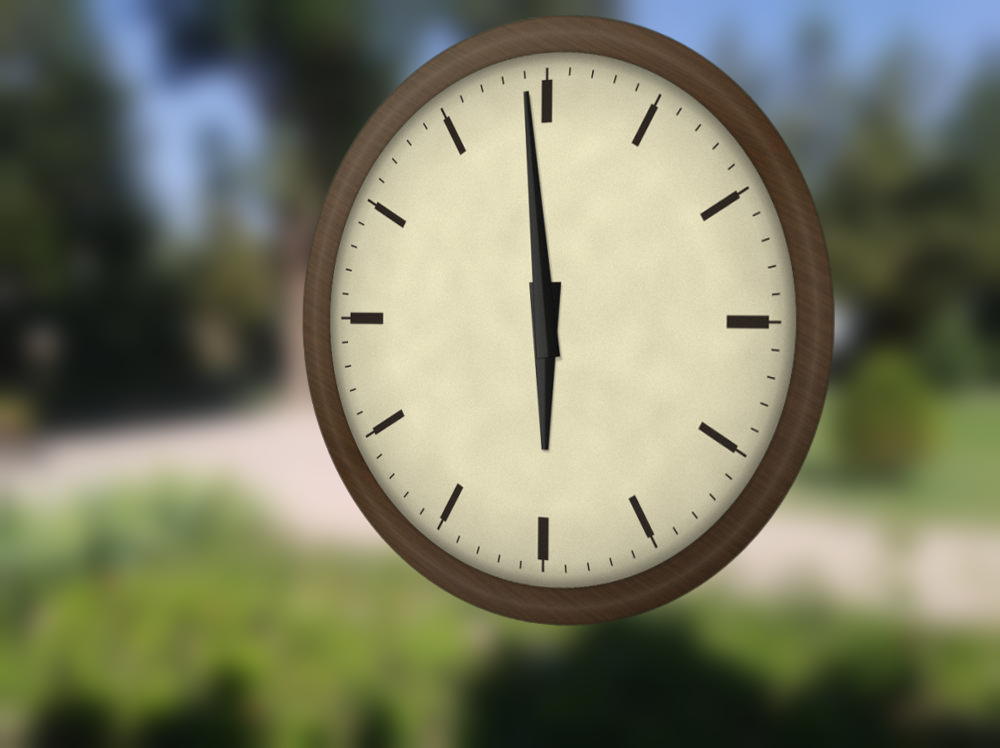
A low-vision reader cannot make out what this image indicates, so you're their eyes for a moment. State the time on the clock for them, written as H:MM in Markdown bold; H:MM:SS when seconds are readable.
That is **5:59**
